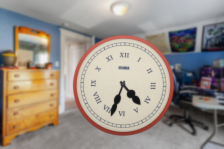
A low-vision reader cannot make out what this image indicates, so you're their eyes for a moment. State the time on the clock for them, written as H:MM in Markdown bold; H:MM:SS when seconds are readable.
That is **4:33**
